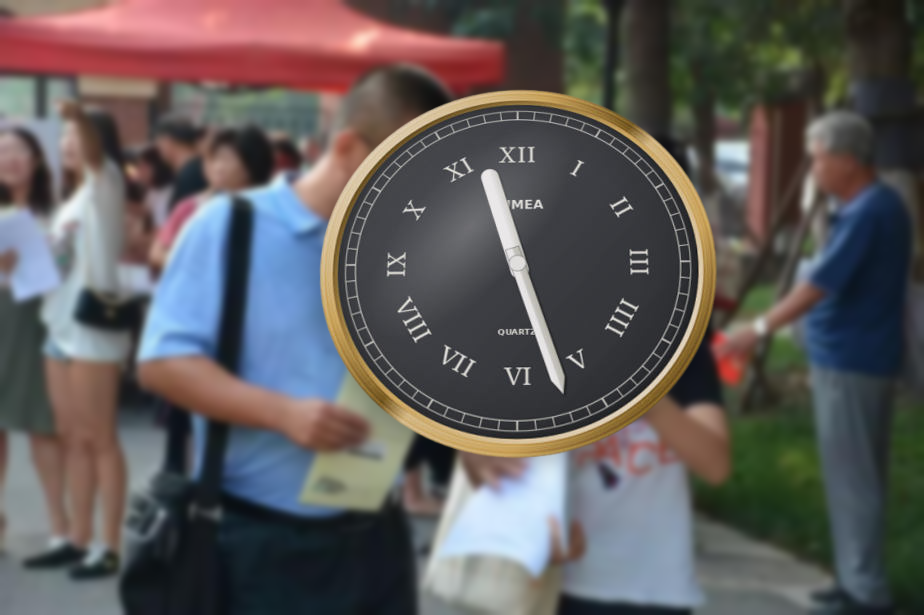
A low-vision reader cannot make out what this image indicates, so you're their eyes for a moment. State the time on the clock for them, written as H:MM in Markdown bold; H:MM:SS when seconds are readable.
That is **11:27**
